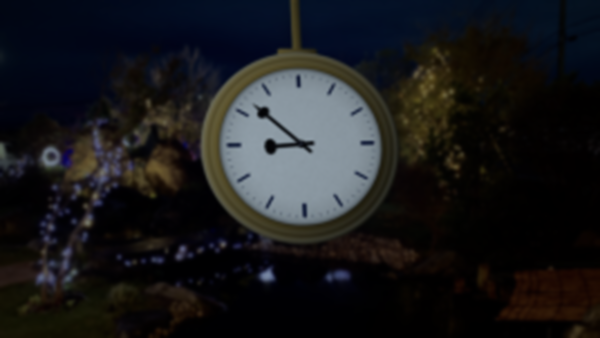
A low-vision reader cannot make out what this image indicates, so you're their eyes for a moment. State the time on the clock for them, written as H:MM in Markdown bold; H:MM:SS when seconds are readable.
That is **8:52**
